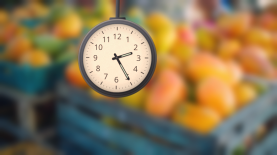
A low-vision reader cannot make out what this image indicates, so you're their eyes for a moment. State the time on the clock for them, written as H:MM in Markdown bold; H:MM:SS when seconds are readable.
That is **2:25**
